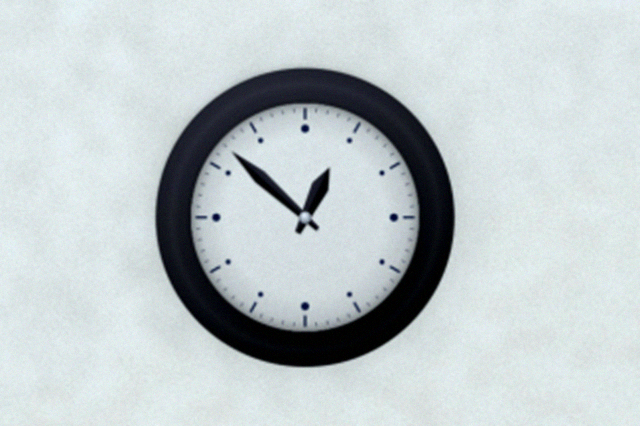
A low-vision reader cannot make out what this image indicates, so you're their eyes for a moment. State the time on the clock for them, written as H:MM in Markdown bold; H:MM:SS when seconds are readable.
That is **12:52**
